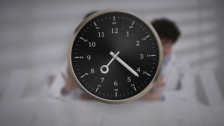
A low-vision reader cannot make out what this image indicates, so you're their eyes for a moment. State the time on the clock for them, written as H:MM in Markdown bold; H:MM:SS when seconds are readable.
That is **7:22**
